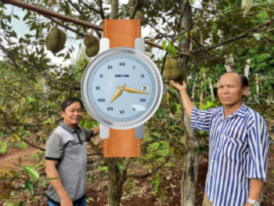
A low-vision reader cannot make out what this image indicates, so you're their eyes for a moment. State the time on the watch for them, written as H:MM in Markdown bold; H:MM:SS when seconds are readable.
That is **7:17**
